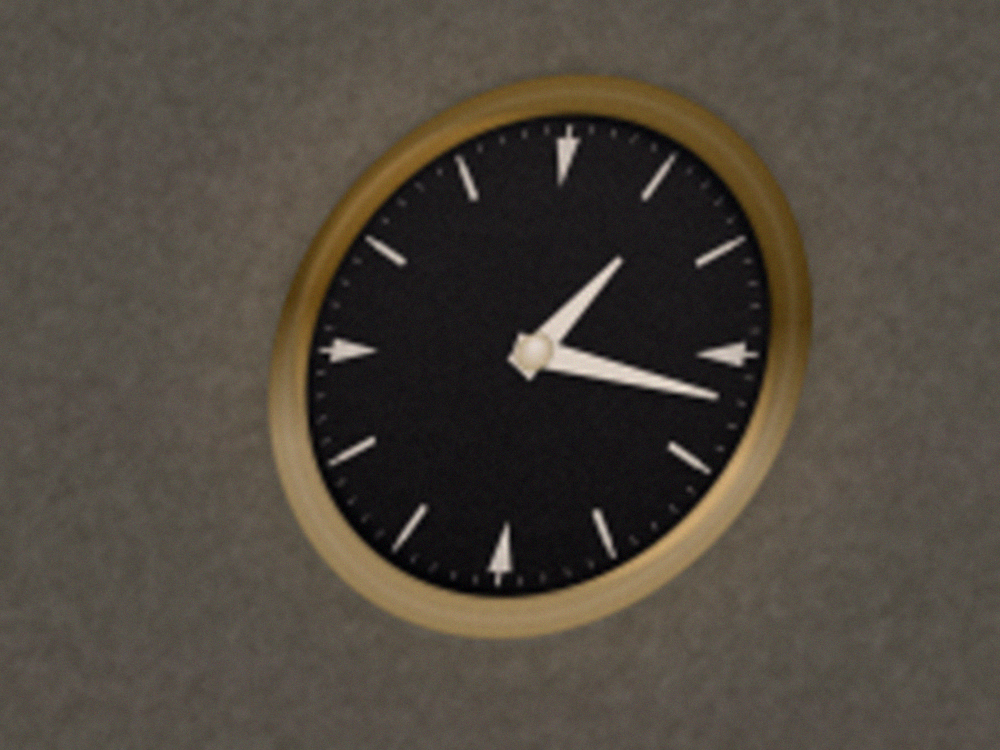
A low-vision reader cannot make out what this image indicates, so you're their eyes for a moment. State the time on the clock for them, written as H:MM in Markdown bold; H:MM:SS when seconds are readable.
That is **1:17**
